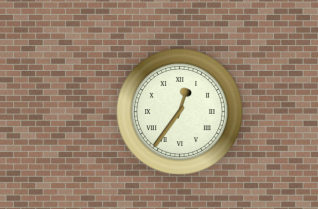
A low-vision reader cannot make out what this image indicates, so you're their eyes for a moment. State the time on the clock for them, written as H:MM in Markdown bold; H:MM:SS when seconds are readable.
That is **12:36**
